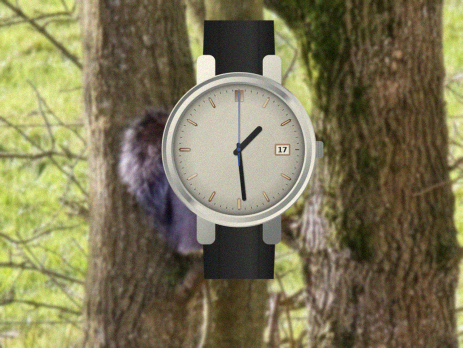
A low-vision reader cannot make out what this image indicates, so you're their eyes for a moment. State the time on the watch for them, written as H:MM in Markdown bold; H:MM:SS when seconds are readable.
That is **1:29:00**
